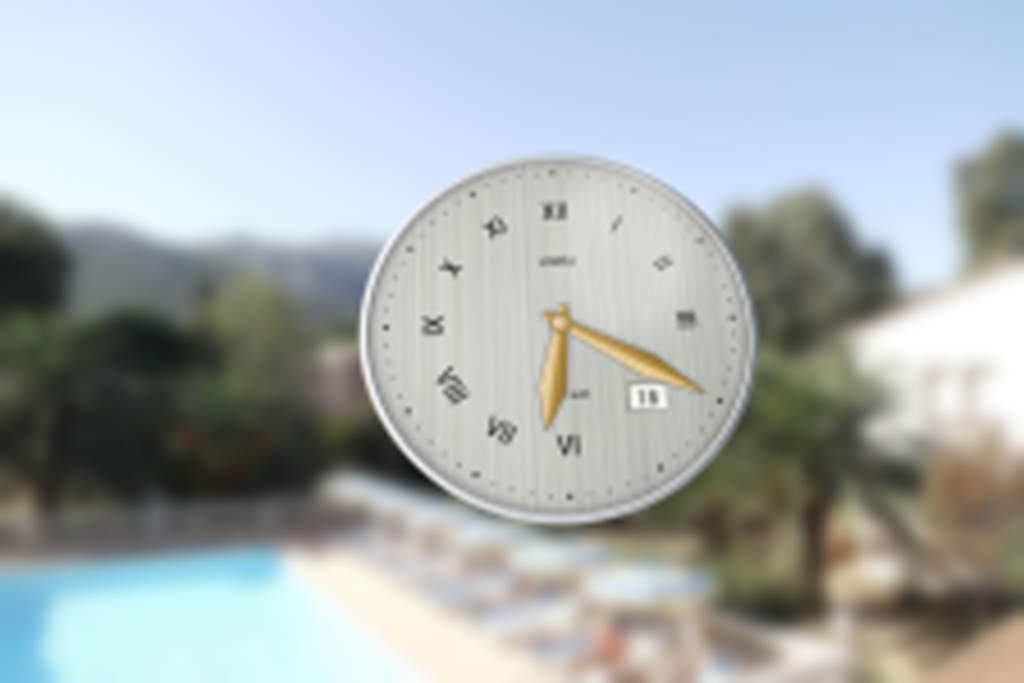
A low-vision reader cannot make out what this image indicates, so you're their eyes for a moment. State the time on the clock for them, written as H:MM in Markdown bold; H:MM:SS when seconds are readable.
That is **6:20**
